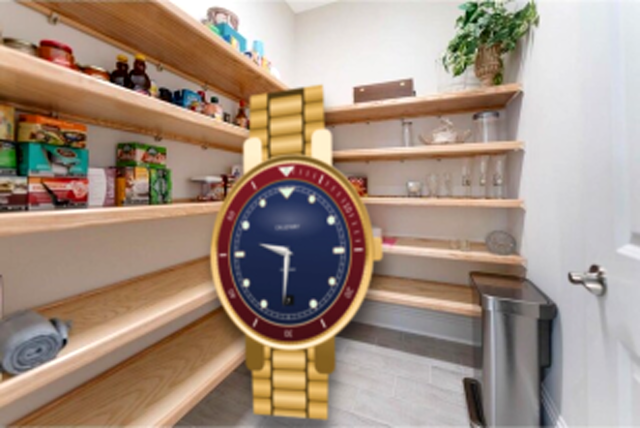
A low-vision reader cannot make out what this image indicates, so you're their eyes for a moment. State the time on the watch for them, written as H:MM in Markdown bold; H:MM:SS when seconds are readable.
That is **9:31**
